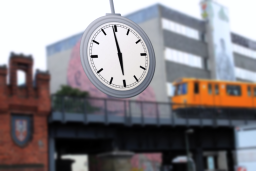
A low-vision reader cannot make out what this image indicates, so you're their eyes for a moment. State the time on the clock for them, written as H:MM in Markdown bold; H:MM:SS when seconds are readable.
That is **5:59**
